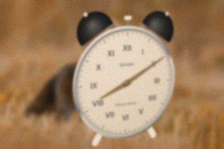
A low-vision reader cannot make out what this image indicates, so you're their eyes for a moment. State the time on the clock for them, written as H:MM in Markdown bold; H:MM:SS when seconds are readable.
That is **8:10**
